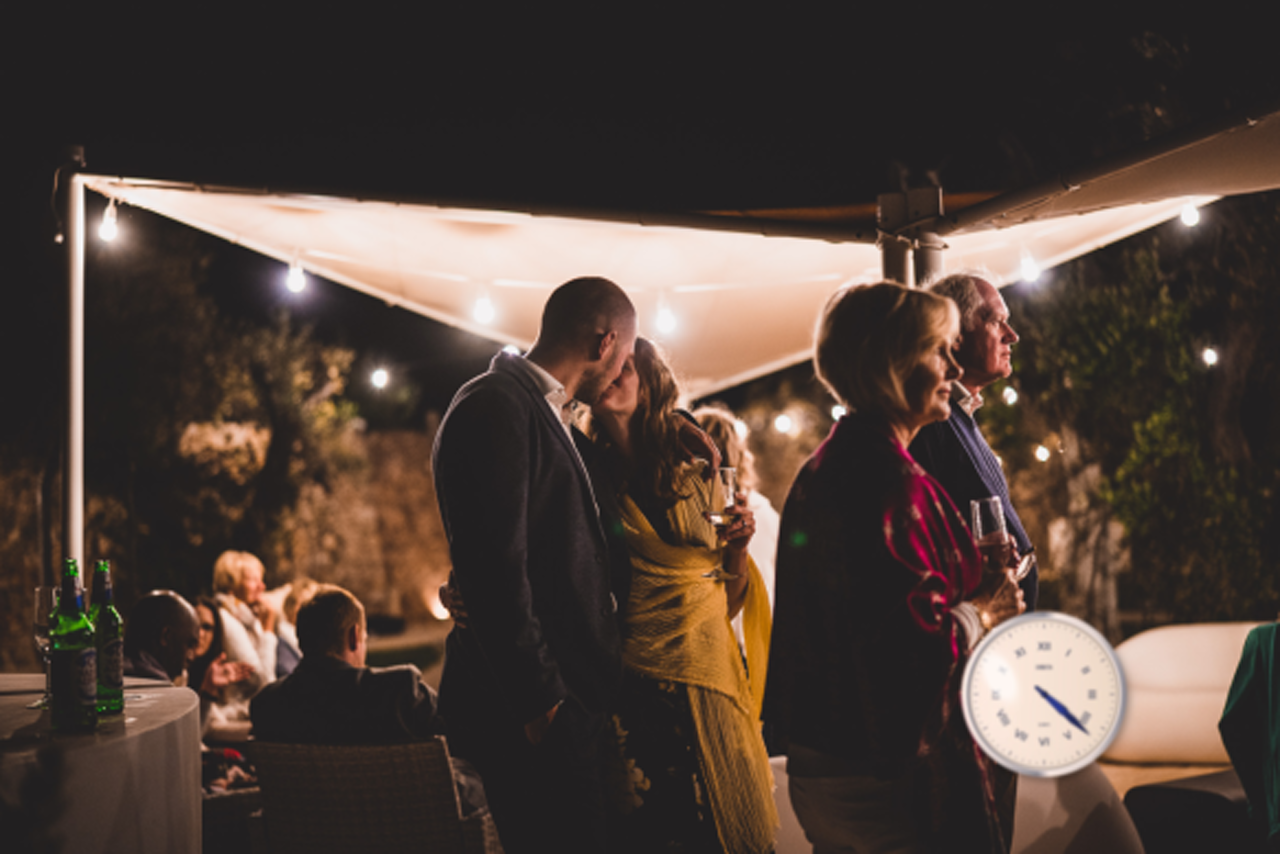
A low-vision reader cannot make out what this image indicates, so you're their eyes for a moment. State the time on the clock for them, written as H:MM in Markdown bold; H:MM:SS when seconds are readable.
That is **4:22**
